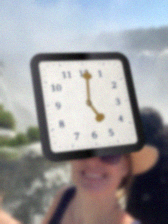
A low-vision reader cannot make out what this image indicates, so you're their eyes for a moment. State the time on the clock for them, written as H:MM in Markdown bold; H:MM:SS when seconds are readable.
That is **5:01**
